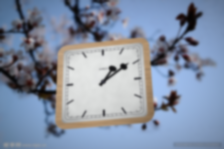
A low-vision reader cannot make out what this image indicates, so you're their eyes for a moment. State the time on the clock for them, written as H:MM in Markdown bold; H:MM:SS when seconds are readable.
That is **1:09**
